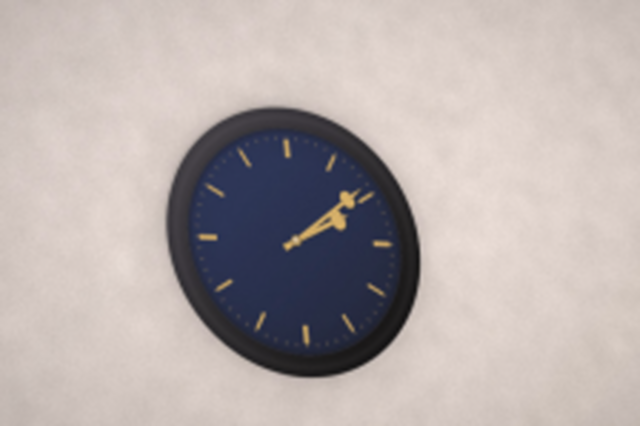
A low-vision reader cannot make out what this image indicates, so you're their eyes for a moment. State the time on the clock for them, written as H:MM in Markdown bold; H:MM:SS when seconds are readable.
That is **2:09**
